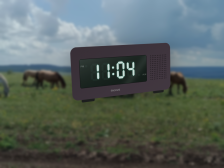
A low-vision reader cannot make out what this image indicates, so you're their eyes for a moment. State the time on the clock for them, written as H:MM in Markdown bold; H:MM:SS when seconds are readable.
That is **11:04**
